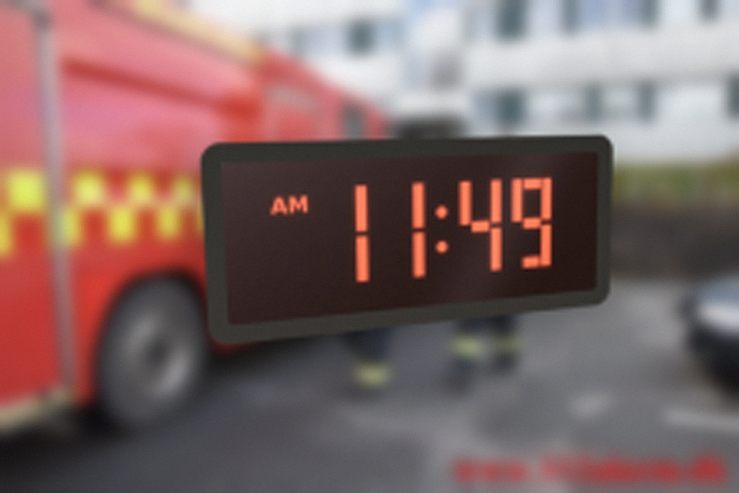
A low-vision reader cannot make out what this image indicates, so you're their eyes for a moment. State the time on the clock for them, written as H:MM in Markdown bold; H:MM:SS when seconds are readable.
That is **11:49**
